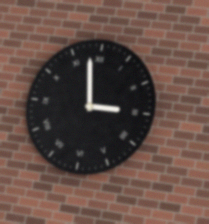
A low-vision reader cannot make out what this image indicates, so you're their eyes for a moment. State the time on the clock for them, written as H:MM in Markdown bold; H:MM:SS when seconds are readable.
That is **2:58**
